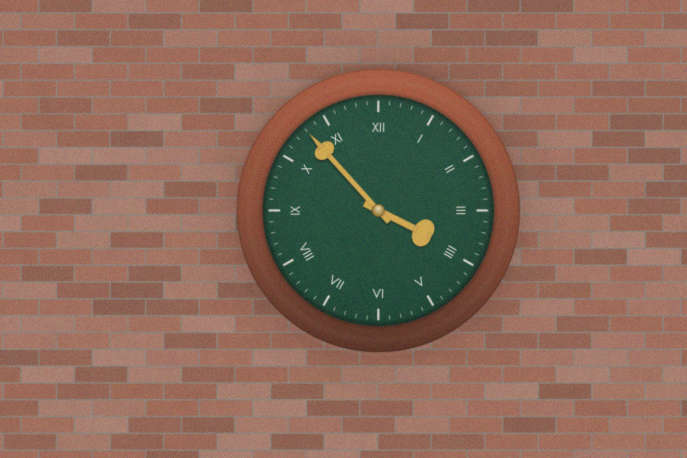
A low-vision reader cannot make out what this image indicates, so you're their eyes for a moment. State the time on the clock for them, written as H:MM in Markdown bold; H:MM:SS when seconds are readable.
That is **3:53**
